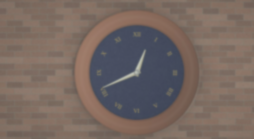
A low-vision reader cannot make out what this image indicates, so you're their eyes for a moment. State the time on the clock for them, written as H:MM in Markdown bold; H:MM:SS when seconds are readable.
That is **12:41**
